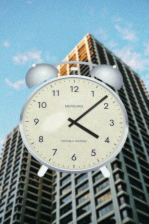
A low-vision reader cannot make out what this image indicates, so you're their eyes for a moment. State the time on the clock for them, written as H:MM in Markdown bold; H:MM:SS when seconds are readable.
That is **4:08**
